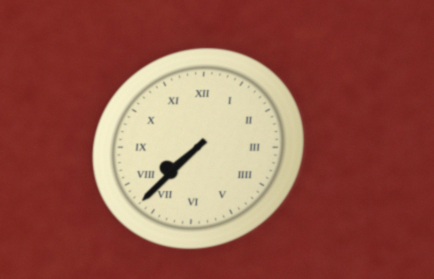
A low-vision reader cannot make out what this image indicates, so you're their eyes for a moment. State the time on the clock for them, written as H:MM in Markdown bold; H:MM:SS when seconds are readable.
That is **7:37**
